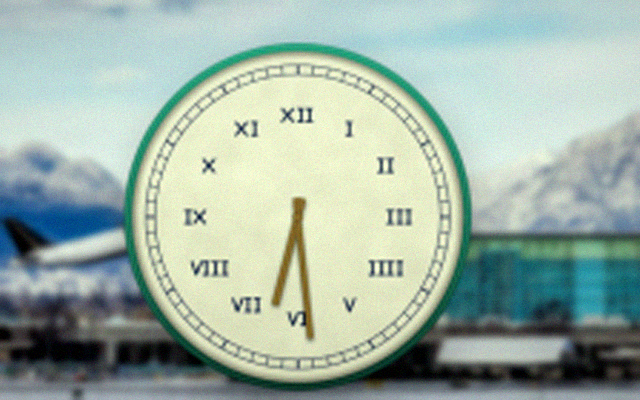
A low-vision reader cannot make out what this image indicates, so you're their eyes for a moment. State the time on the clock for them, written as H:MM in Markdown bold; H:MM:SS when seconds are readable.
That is **6:29**
